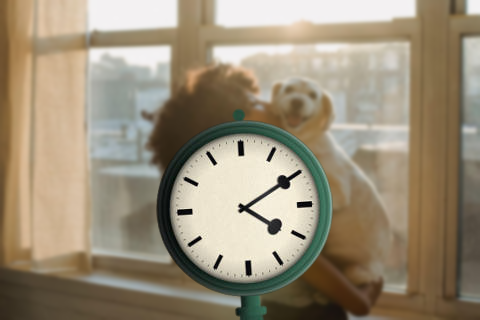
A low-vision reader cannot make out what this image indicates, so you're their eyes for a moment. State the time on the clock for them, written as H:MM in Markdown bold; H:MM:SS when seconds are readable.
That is **4:10**
